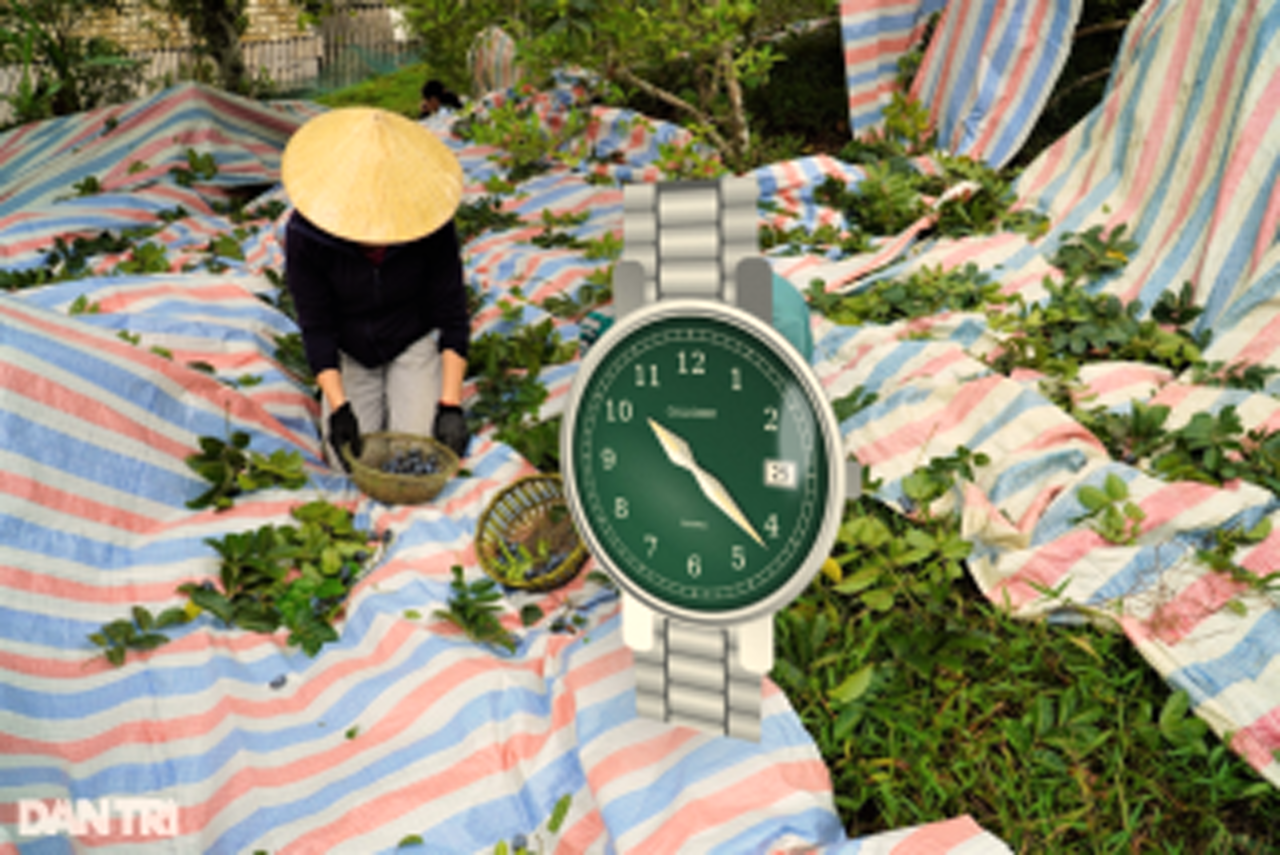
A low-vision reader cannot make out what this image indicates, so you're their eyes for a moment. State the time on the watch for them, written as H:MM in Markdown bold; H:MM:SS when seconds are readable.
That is **10:22**
